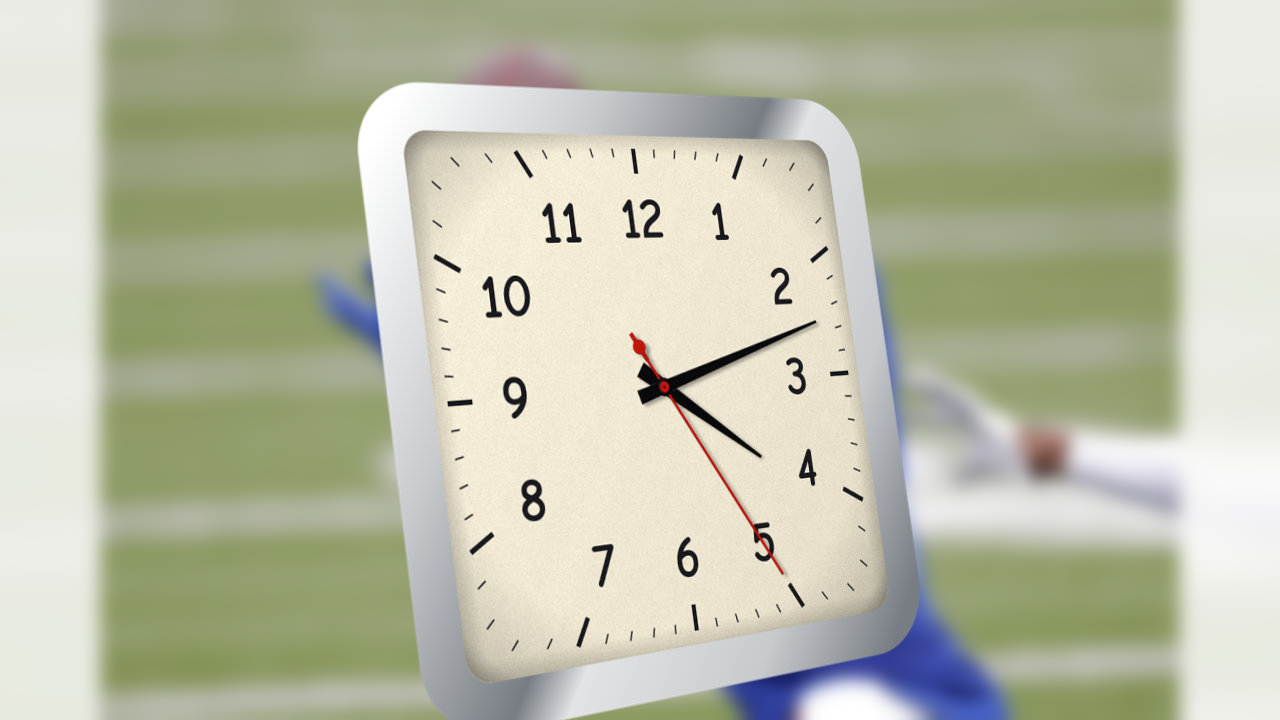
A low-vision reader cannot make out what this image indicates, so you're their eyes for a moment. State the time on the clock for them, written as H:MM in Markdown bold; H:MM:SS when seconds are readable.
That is **4:12:25**
